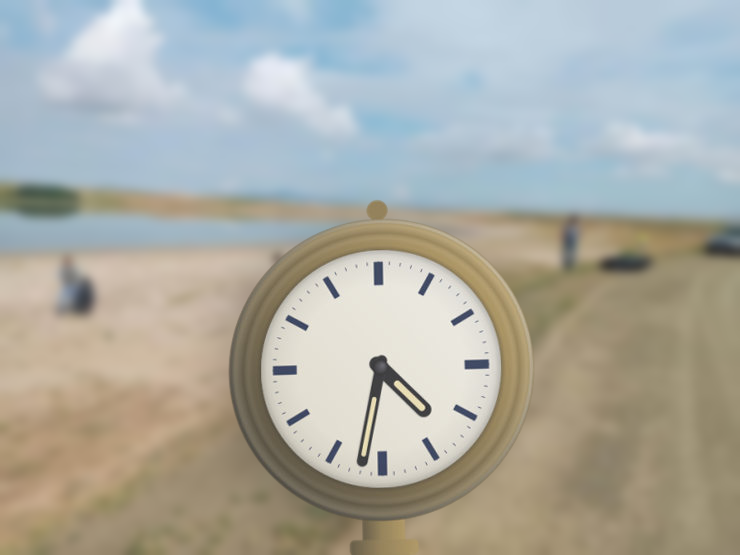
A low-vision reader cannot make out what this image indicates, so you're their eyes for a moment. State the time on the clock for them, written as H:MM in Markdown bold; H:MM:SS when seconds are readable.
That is **4:32**
